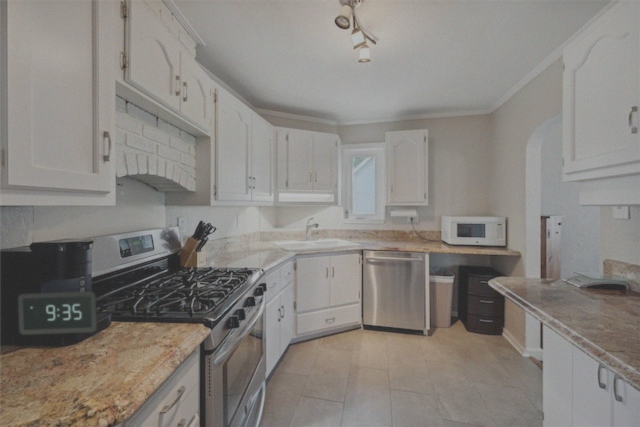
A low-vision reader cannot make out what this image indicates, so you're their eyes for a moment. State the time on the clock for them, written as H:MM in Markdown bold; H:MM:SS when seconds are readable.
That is **9:35**
